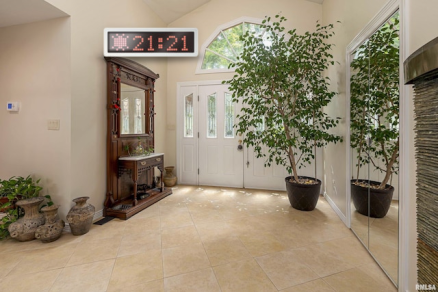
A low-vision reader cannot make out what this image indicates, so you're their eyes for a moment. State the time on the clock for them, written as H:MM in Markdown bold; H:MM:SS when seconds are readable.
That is **21:21**
